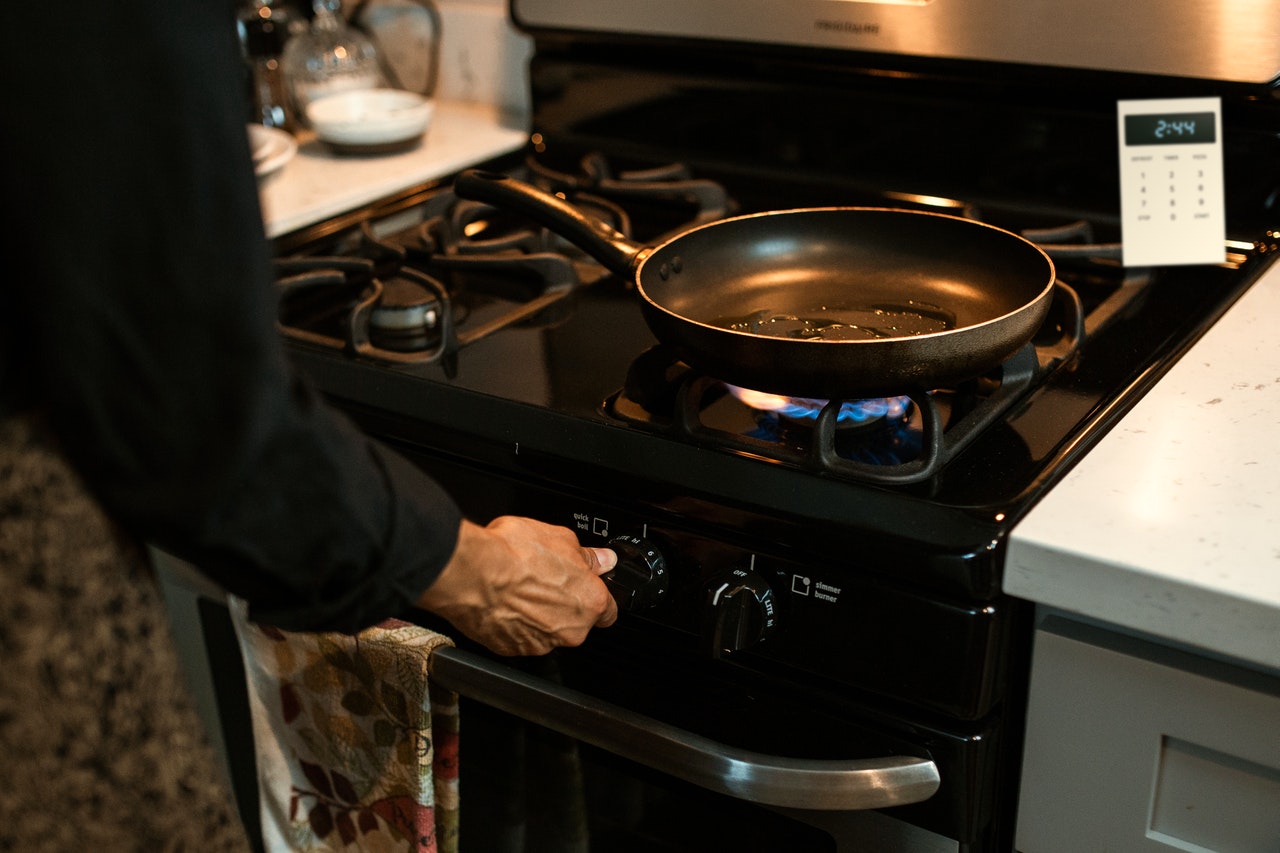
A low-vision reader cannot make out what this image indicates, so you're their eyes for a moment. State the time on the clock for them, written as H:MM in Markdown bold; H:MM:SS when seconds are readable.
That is **2:44**
